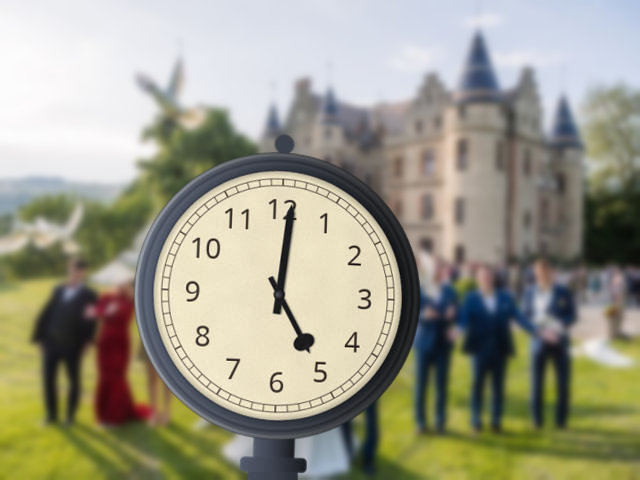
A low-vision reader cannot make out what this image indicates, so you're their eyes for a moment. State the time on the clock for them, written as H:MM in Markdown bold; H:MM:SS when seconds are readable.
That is **5:01**
